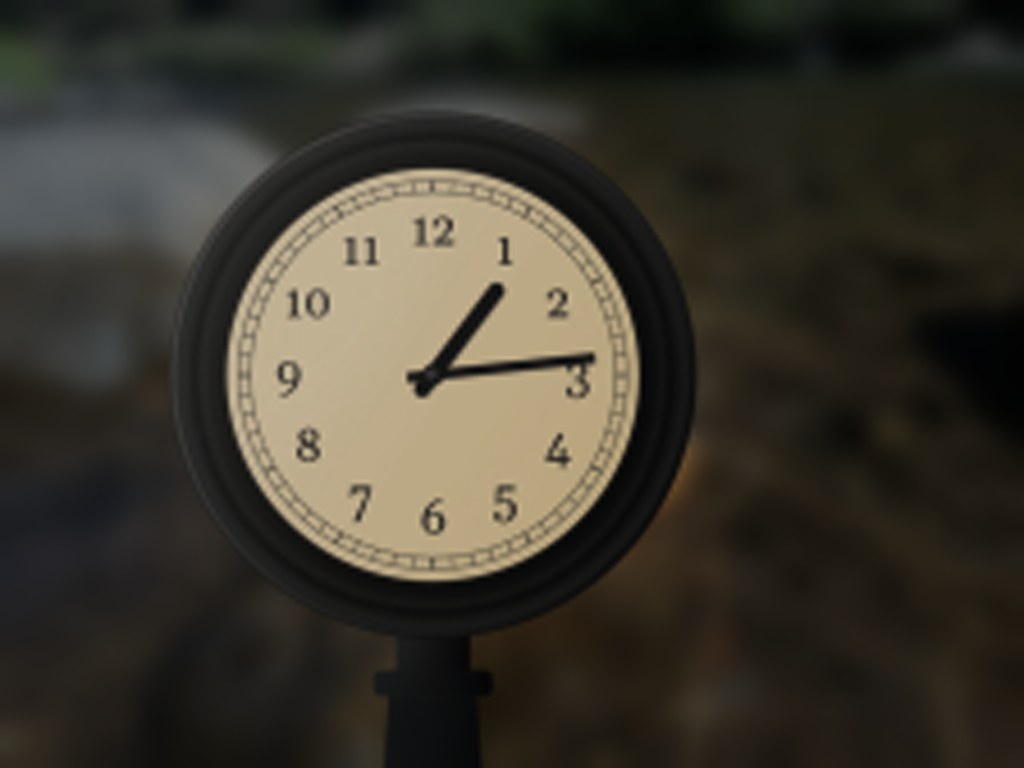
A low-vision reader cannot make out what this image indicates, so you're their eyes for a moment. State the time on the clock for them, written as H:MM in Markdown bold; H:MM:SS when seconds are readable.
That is **1:14**
